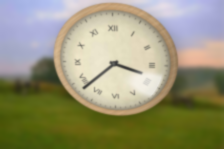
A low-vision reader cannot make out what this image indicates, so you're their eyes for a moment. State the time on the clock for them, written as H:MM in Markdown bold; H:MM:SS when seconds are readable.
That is **3:38**
